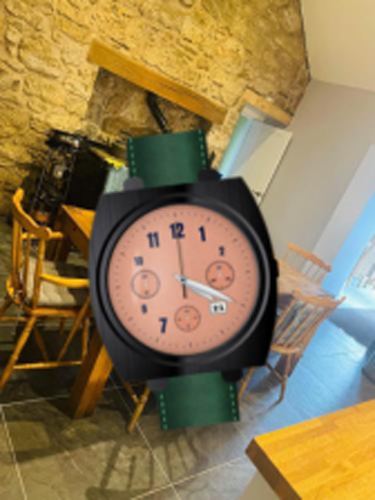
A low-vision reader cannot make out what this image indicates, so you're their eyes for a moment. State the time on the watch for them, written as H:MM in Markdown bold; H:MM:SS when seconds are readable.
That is **4:20**
